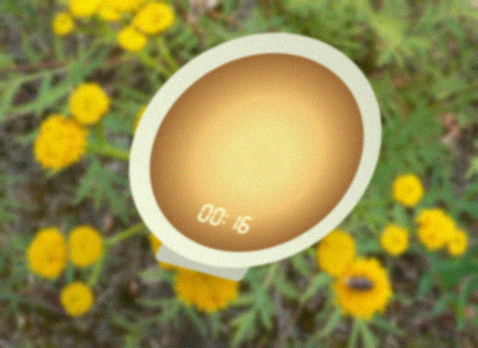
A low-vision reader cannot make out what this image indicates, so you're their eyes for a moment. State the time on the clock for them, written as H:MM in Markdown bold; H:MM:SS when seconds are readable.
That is **0:16**
